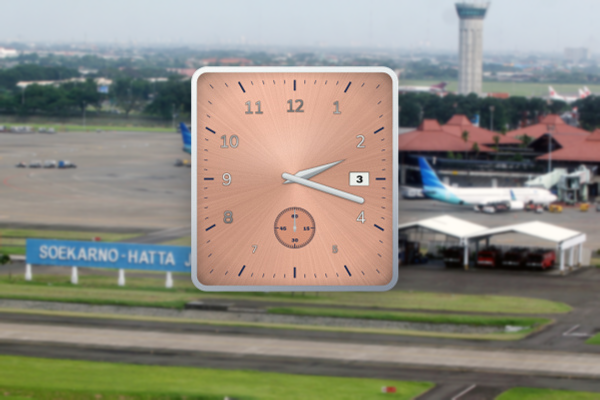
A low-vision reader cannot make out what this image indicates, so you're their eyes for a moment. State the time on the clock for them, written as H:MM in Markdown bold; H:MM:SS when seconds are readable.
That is **2:18**
